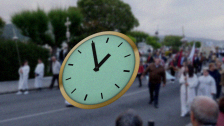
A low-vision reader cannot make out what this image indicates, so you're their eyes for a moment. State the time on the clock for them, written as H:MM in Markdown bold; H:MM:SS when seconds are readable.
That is **12:55**
